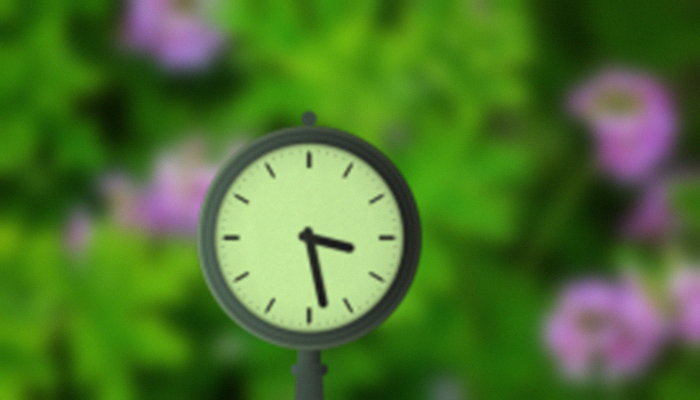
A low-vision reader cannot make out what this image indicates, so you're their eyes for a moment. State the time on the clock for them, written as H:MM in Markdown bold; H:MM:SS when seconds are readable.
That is **3:28**
